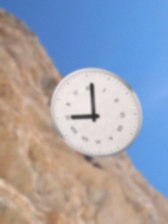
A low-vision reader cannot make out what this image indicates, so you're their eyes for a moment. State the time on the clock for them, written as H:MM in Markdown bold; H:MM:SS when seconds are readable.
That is **9:01**
